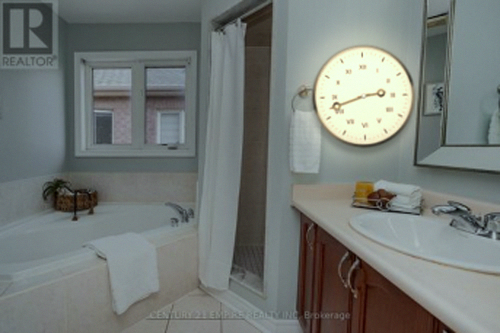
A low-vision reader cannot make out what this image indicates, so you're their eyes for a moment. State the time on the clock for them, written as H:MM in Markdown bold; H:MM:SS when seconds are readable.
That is **2:42**
